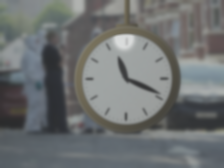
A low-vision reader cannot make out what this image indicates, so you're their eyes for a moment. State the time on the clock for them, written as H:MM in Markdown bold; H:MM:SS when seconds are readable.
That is **11:19**
